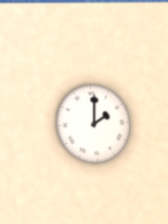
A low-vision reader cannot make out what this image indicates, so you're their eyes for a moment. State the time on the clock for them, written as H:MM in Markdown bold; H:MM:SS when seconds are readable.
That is **2:01**
